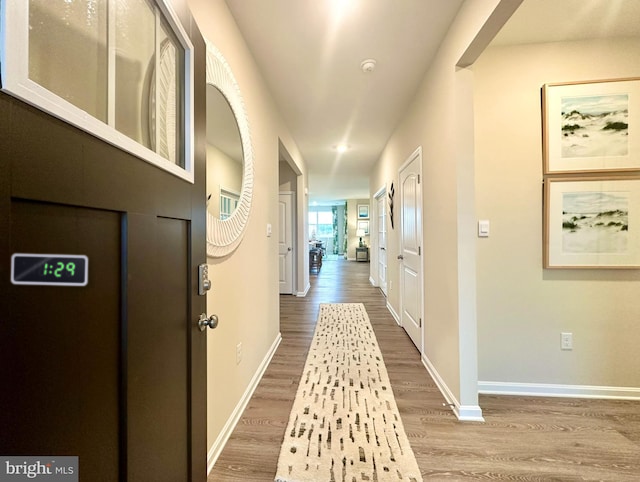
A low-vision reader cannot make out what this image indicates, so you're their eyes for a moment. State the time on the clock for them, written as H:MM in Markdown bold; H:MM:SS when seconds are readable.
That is **1:29**
